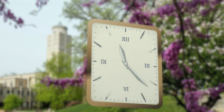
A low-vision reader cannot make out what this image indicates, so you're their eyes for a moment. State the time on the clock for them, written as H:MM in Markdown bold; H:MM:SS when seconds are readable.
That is **11:22**
